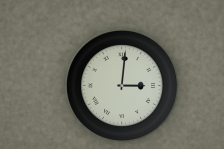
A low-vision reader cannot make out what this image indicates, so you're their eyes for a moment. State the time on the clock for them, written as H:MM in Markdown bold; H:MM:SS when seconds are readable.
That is **3:01**
